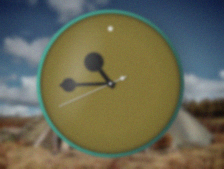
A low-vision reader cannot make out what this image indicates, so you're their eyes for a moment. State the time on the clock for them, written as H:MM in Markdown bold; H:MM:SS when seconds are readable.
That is **10:44:41**
